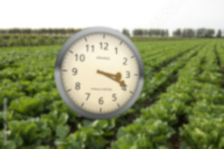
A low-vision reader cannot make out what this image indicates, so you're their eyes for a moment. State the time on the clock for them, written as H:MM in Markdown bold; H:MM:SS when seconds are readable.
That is **3:19**
